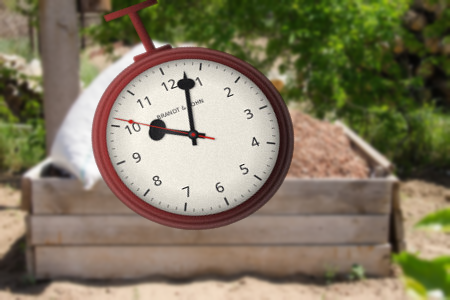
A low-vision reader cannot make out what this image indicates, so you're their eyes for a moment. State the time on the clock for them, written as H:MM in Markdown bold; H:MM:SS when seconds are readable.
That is **10:02:51**
